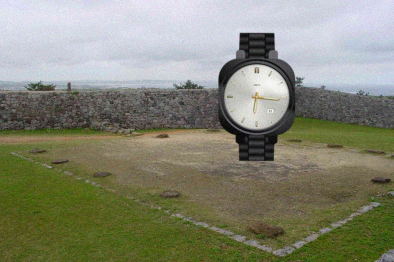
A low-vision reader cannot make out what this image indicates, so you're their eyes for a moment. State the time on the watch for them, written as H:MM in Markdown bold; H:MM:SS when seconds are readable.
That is **6:16**
